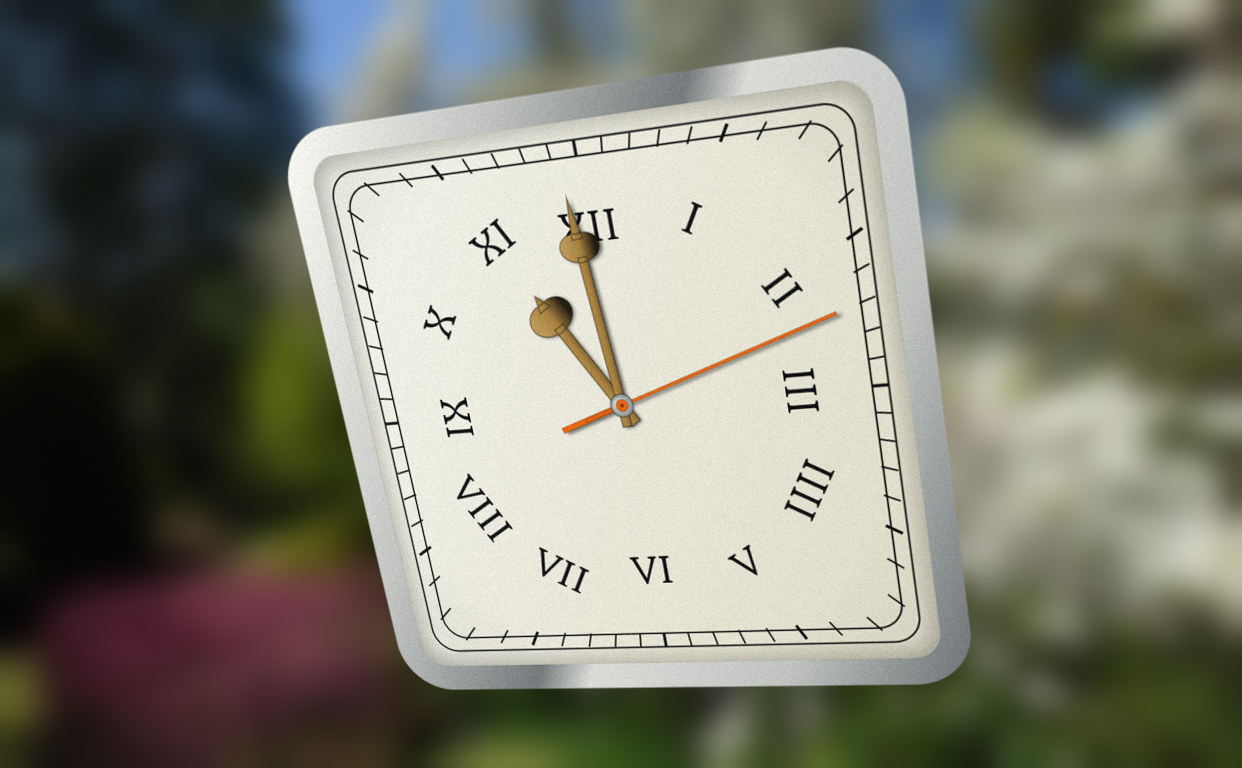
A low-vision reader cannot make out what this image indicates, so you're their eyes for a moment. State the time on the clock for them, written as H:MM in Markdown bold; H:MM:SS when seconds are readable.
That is **10:59:12**
